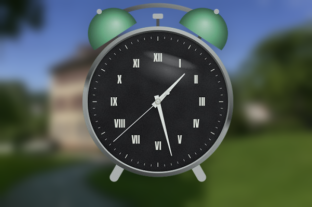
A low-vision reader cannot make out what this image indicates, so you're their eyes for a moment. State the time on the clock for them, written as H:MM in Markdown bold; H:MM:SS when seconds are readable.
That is **1:27:38**
